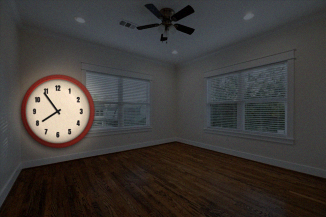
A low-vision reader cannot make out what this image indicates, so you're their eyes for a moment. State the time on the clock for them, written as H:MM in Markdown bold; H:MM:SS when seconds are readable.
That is **7:54**
